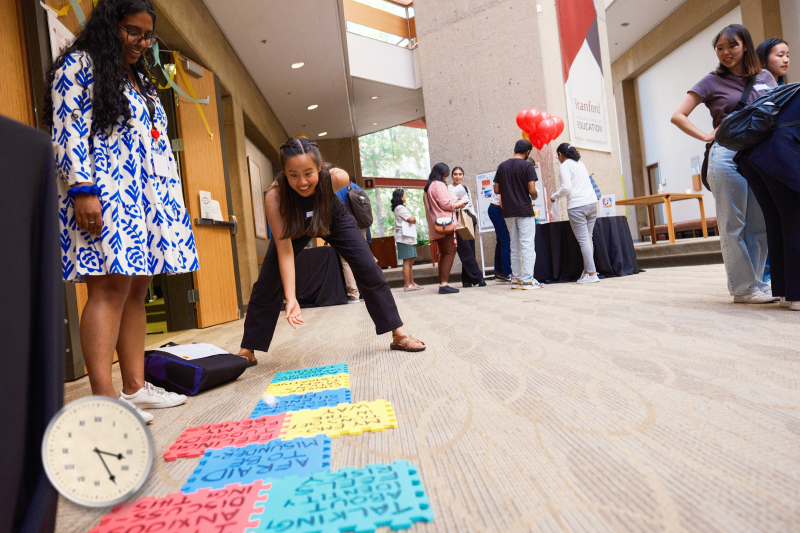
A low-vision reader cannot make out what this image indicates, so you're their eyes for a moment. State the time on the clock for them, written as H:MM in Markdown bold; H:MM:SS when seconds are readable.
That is **3:25**
